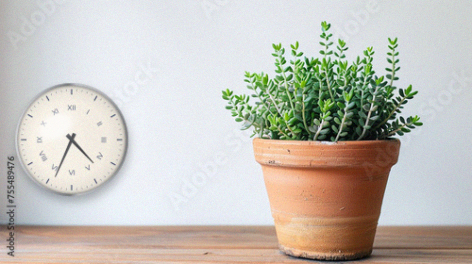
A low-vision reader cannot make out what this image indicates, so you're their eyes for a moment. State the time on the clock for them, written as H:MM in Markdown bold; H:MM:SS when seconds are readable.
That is **4:34**
